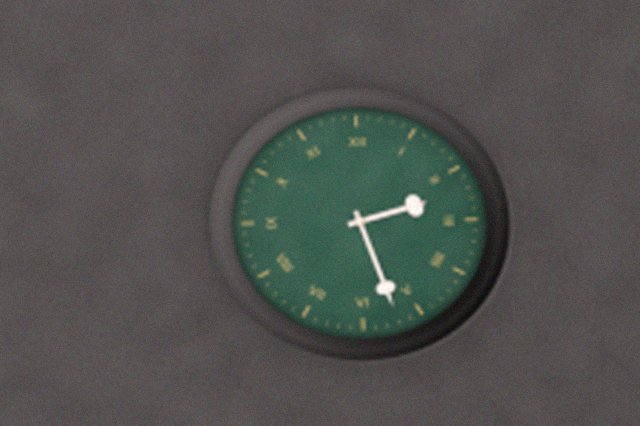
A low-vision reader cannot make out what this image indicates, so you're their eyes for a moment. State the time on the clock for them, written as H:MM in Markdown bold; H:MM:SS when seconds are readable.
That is **2:27**
